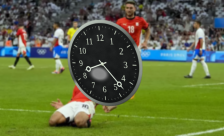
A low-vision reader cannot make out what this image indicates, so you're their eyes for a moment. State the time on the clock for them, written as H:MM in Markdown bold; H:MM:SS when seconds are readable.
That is **8:23**
